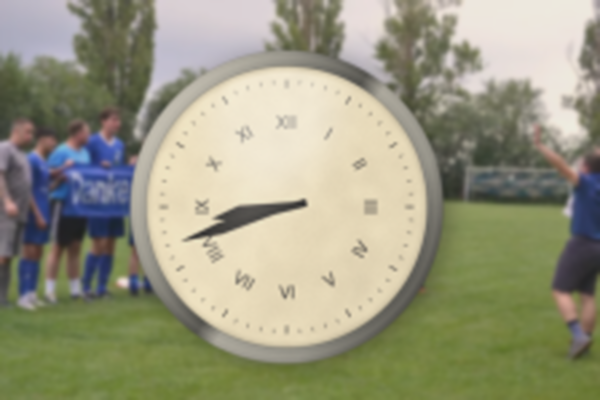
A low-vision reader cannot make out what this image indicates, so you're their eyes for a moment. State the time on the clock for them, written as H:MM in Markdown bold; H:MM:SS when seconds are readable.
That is **8:42**
